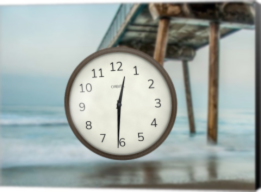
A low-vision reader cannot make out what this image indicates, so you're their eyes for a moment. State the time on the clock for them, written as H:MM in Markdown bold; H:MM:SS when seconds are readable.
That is **12:31**
